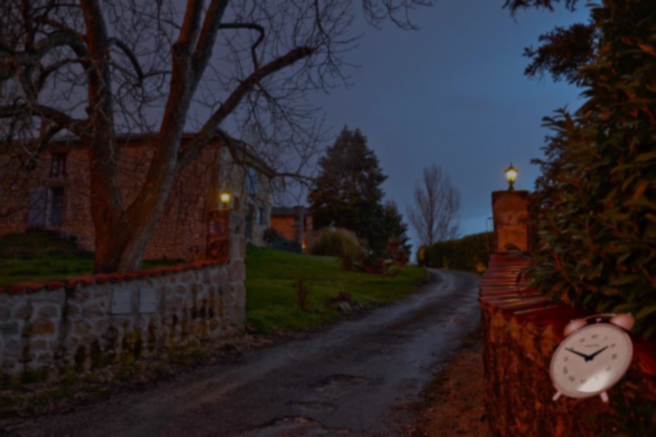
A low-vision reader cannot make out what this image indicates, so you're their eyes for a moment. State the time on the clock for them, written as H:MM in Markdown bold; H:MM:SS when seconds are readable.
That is **1:49**
